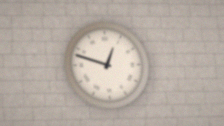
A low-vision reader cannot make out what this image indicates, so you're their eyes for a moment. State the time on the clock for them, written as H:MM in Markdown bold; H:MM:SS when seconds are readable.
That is **12:48**
